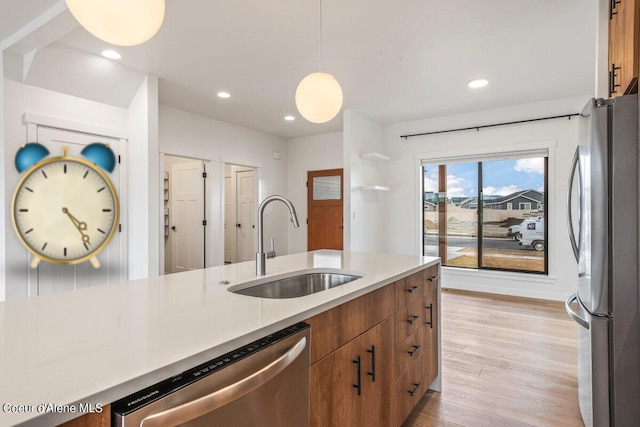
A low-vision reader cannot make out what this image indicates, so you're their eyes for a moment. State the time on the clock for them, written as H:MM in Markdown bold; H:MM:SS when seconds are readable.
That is **4:24**
